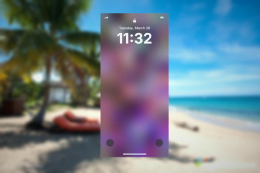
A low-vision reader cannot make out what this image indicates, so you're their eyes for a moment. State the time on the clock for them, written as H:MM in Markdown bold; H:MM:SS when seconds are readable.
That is **11:32**
